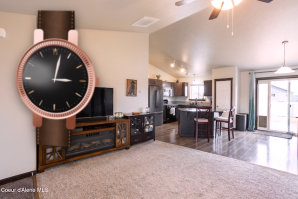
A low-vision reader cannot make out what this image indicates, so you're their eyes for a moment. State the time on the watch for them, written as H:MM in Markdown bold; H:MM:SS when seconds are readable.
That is **3:02**
